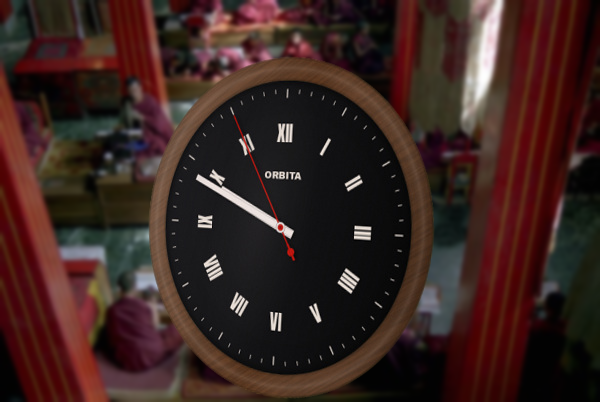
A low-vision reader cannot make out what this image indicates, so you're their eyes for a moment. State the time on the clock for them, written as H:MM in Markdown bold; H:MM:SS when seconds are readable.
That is **9:48:55**
